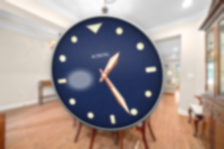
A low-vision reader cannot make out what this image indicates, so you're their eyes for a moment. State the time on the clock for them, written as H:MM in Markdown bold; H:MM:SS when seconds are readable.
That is **1:26**
